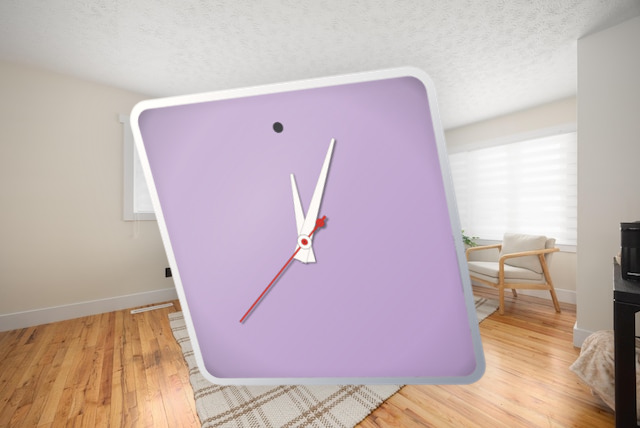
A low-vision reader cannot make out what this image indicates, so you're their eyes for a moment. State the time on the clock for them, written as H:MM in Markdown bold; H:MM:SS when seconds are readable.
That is **12:04:38**
